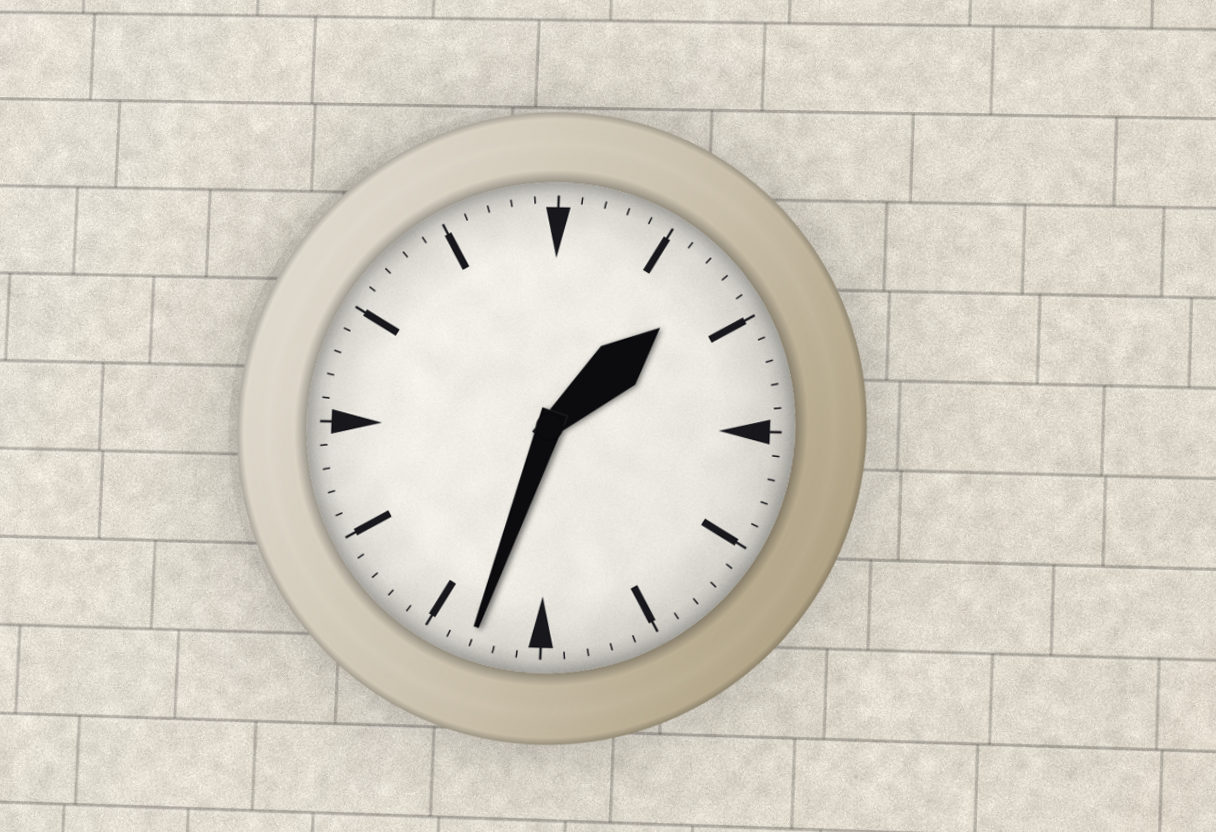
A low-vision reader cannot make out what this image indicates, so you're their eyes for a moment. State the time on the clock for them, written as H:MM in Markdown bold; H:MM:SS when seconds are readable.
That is **1:33**
